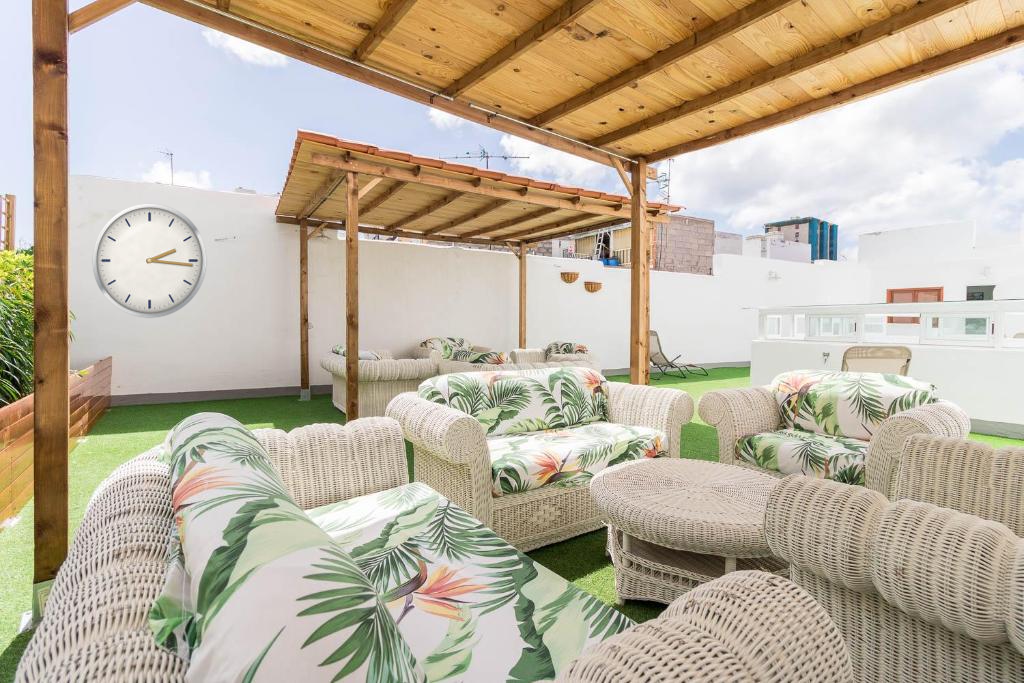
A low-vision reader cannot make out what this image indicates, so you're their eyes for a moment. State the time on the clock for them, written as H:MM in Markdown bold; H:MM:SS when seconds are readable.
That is **2:16**
